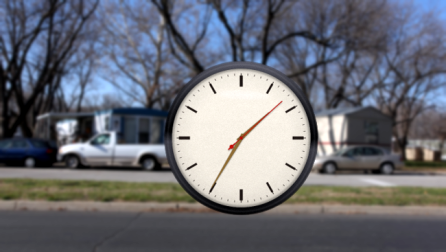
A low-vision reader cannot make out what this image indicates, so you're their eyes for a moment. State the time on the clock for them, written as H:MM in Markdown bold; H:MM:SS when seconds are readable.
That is **1:35:08**
